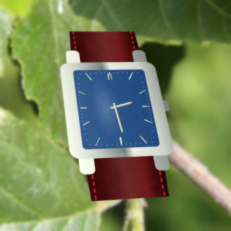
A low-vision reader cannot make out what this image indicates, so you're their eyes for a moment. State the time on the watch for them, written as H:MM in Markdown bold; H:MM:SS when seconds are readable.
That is **2:29**
